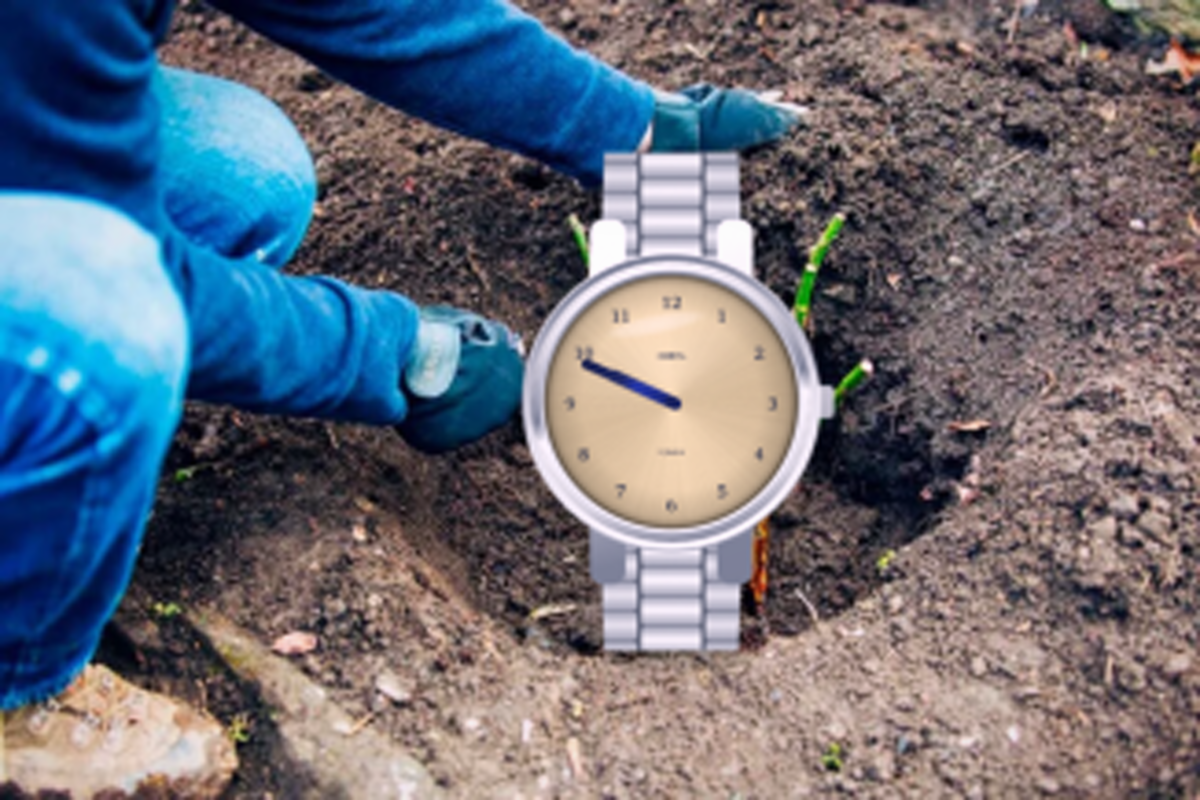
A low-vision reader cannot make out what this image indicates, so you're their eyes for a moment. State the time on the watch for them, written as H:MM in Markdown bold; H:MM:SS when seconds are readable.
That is **9:49**
